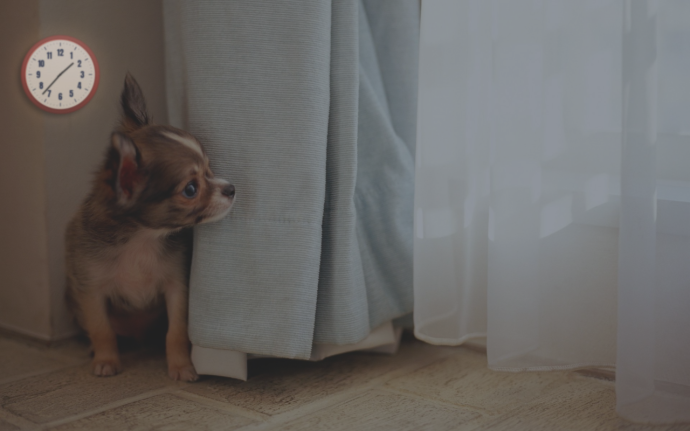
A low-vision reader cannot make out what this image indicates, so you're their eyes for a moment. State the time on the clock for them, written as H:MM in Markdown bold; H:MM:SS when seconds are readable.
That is **1:37**
